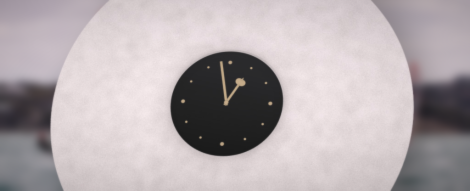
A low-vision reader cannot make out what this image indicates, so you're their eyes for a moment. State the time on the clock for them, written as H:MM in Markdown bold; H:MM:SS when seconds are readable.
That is **12:58**
